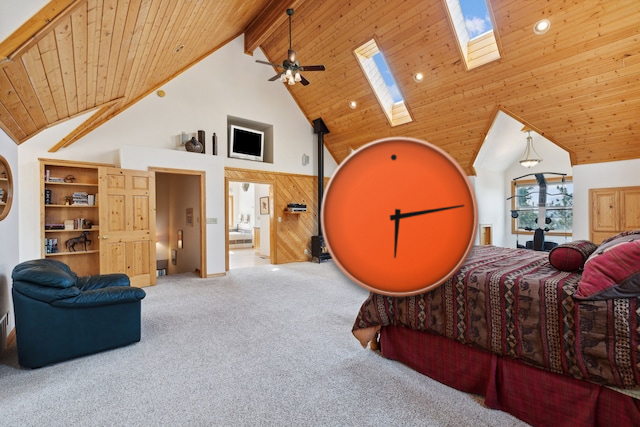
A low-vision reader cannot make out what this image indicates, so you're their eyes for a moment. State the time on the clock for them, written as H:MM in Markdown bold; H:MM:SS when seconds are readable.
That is **6:14**
